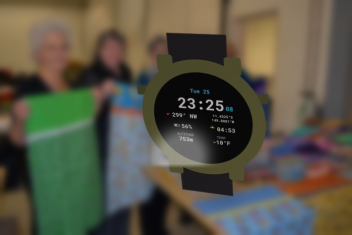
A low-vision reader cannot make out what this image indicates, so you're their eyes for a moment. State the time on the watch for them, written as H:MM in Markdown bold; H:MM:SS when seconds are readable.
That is **23:25**
